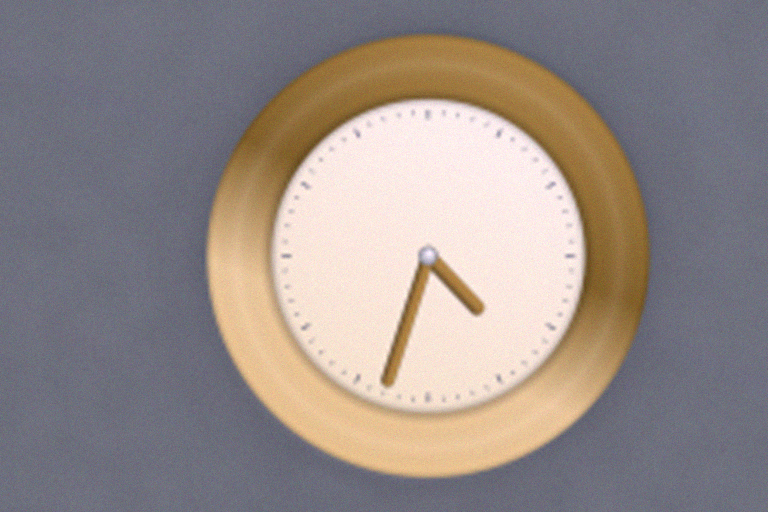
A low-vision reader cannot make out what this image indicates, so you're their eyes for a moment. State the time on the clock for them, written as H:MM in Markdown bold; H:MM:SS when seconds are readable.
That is **4:33**
